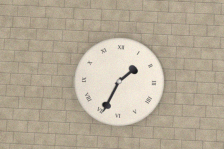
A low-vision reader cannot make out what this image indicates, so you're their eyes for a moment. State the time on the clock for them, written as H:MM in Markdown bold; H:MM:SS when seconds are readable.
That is **1:34**
